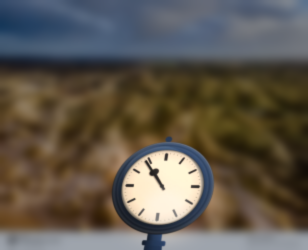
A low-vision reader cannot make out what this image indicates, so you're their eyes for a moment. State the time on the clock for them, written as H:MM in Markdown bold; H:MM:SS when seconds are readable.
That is **10:54**
